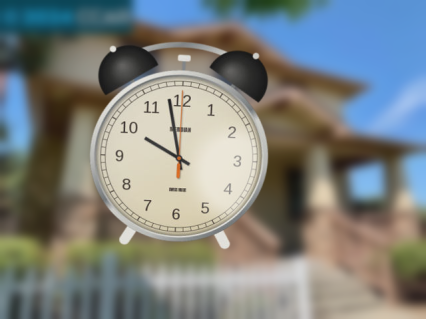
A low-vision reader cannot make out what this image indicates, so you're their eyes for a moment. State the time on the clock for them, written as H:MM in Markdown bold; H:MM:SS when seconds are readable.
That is **9:58:00**
